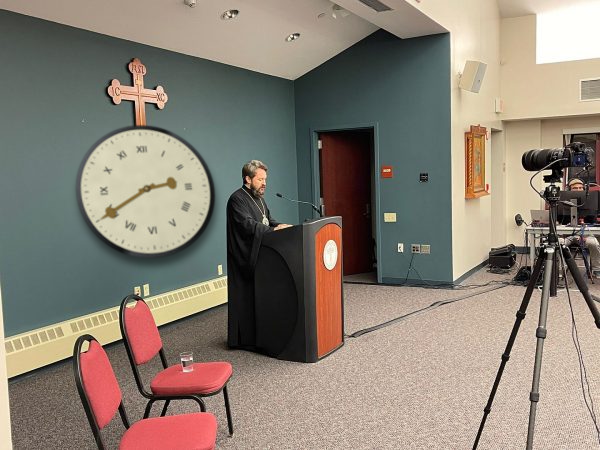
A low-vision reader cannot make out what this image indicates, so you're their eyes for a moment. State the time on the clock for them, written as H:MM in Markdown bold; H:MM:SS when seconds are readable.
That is **2:40**
